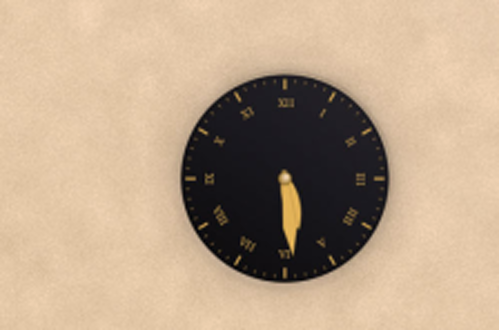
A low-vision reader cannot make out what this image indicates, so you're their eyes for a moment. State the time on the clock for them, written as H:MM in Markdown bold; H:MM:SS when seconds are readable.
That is **5:29**
